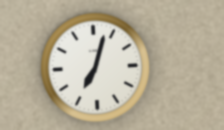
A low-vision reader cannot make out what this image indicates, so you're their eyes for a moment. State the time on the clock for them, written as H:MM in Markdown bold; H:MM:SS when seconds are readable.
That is **7:03**
